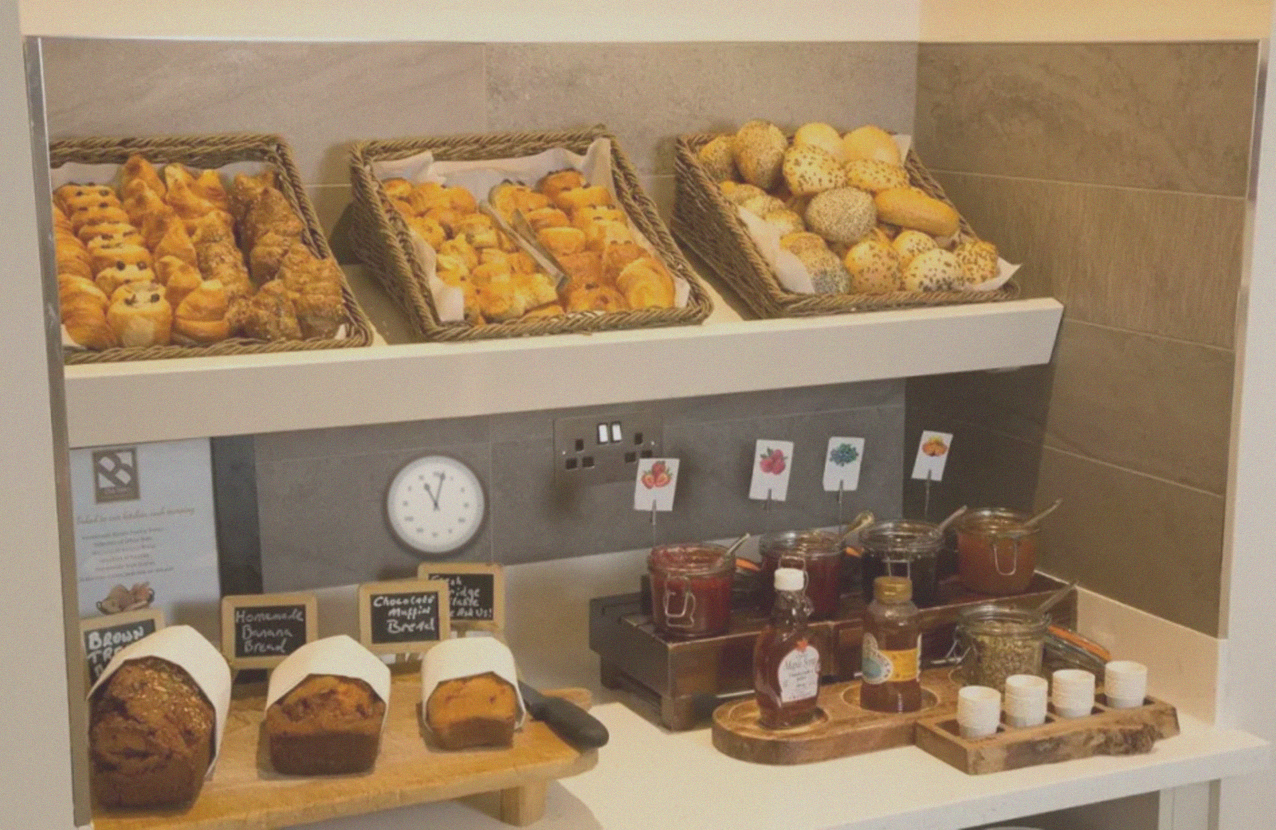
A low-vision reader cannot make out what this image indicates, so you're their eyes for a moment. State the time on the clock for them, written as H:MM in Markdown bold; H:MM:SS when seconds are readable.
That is **11:02**
